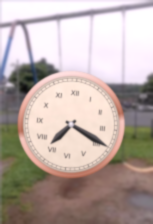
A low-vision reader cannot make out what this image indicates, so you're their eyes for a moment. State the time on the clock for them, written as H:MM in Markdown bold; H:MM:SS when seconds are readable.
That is **7:19**
